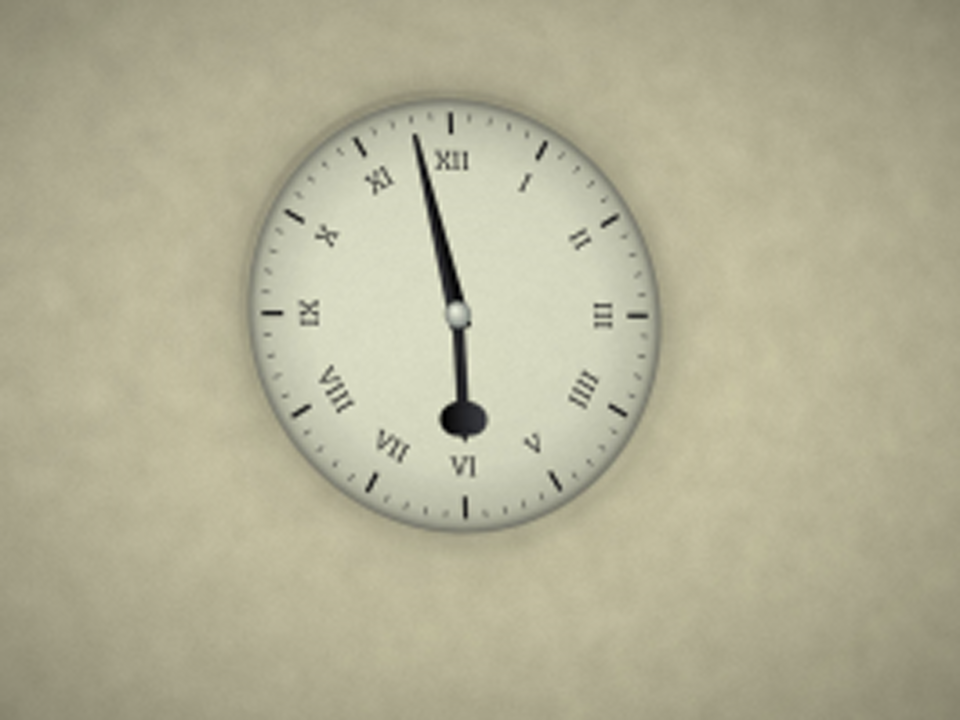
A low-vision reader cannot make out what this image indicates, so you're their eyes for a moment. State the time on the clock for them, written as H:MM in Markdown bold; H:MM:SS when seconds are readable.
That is **5:58**
